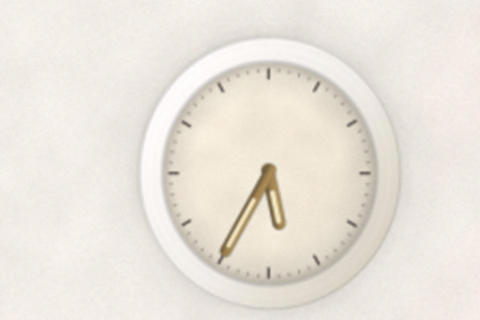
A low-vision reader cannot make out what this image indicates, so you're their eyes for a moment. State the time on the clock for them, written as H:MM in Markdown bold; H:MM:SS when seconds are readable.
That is **5:35**
